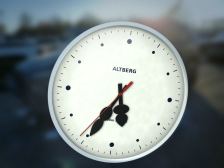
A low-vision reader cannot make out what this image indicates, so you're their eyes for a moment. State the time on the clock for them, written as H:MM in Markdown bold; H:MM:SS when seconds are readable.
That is **5:34:36**
